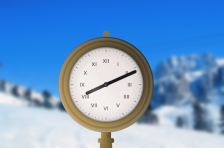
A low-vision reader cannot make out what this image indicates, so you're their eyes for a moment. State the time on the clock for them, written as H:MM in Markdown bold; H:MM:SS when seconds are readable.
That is **8:11**
